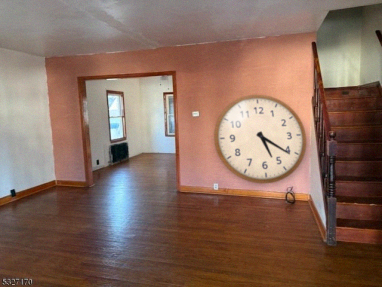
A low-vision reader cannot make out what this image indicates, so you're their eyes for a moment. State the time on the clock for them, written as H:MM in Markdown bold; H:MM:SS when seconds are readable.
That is **5:21**
